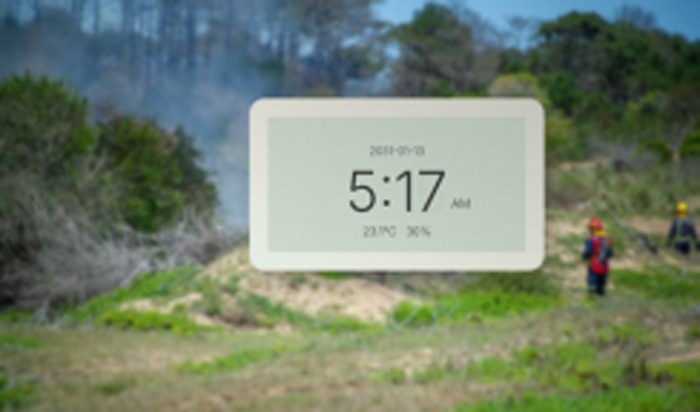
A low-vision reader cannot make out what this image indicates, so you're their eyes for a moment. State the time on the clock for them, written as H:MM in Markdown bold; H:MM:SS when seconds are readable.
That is **5:17**
